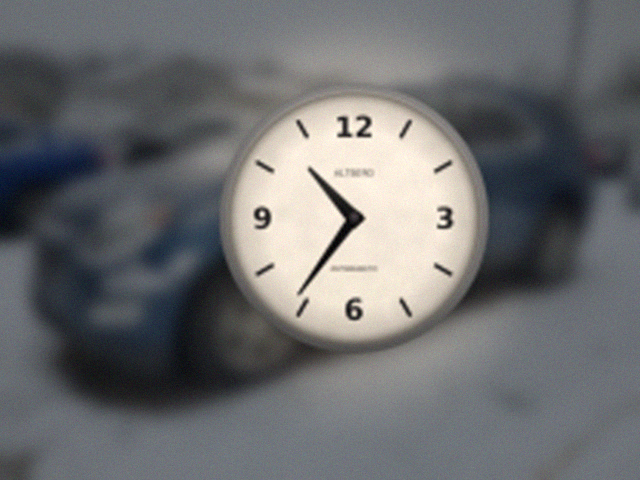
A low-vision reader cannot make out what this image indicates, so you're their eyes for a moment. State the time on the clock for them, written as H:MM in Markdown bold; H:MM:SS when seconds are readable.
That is **10:36**
